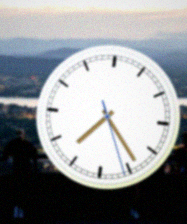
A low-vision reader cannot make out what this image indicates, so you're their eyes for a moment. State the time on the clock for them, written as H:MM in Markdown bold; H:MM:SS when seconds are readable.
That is **7:23:26**
